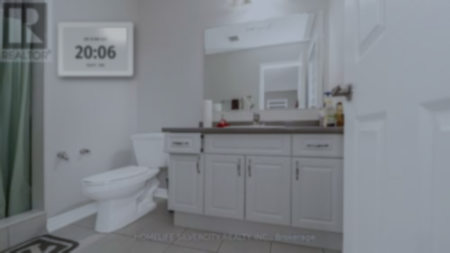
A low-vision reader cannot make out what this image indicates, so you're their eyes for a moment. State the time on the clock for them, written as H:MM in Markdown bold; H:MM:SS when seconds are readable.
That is **20:06**
